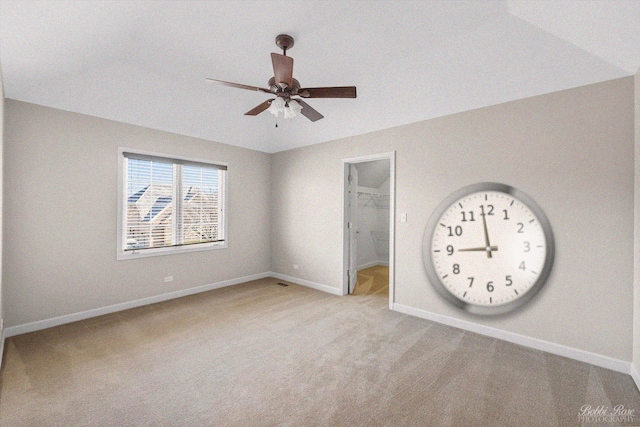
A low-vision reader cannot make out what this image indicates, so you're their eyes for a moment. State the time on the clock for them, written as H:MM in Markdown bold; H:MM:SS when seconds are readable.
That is **8:59**
